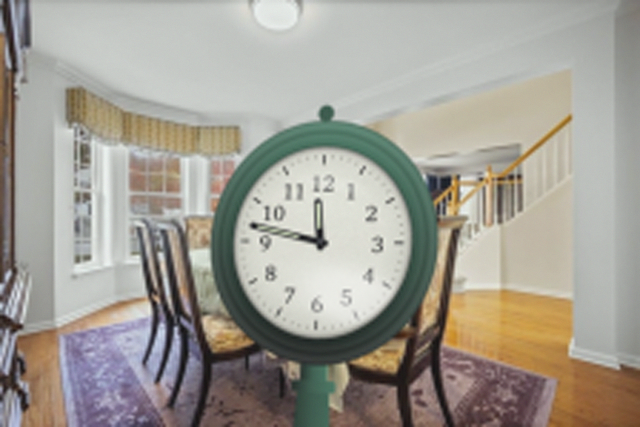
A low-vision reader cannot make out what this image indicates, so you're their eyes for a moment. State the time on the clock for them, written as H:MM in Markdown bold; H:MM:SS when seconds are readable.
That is **11:47**
